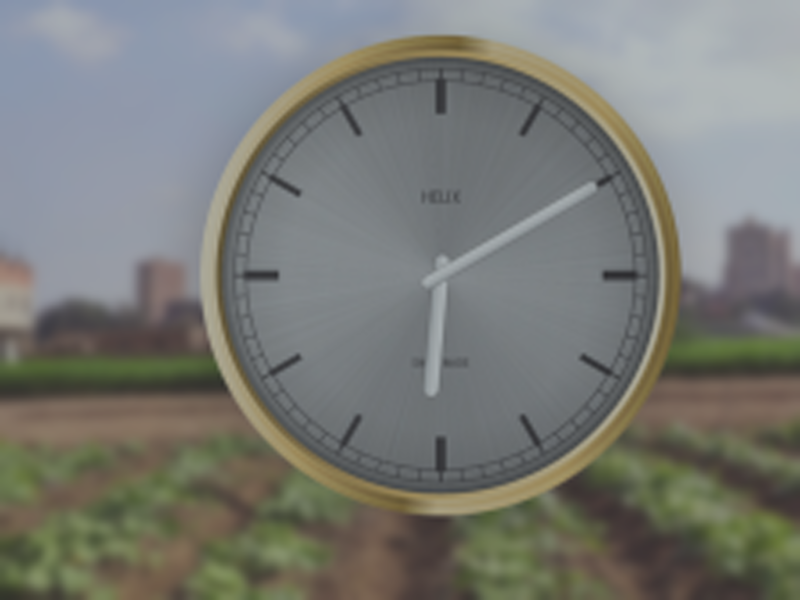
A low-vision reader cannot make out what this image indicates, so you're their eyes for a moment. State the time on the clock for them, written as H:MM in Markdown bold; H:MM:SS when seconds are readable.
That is **6:10**
